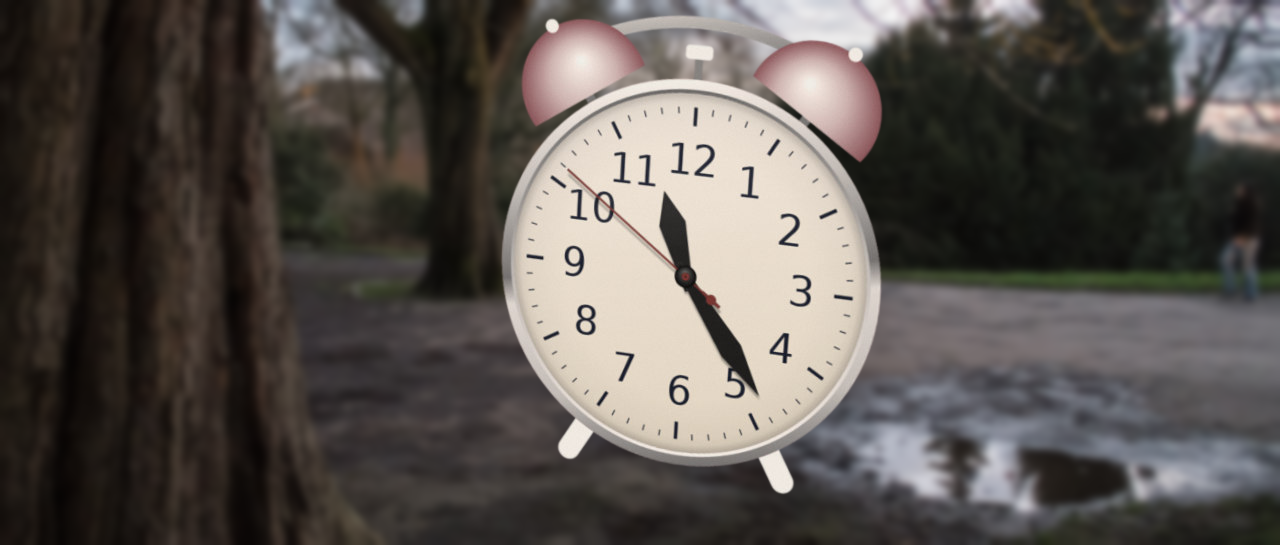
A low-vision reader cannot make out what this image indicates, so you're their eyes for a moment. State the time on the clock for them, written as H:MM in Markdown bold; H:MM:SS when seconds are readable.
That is **11:23:51**
